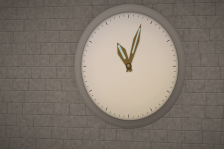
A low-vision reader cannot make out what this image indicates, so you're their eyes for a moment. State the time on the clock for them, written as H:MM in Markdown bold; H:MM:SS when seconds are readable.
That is **11:03**
